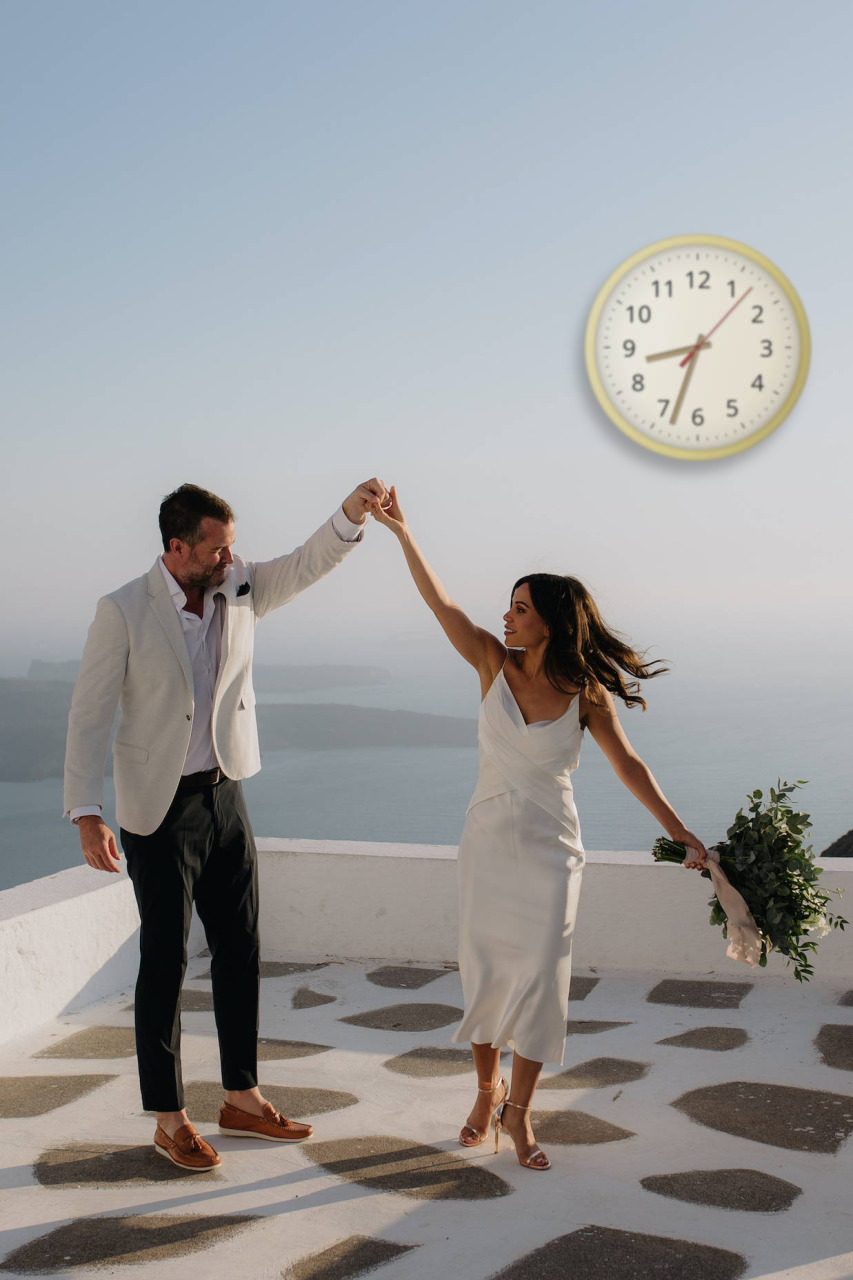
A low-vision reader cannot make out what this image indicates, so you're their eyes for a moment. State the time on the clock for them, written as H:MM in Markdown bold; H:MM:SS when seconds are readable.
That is **8:33:07**
